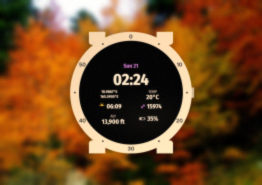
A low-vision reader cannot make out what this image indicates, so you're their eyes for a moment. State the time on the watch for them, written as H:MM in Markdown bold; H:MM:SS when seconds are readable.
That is **2:24**
